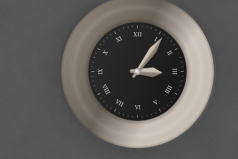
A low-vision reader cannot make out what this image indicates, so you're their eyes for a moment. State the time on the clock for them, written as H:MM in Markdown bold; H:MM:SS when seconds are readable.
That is **3:06**
